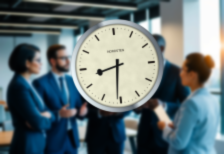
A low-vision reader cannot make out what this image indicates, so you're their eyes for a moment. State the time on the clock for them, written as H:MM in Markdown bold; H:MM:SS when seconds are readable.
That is **8:31**
